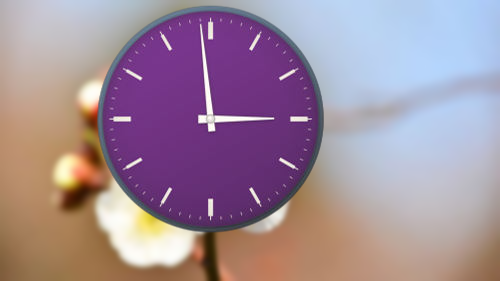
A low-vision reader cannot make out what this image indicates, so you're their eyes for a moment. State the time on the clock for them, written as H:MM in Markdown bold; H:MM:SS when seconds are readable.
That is **2:59**
